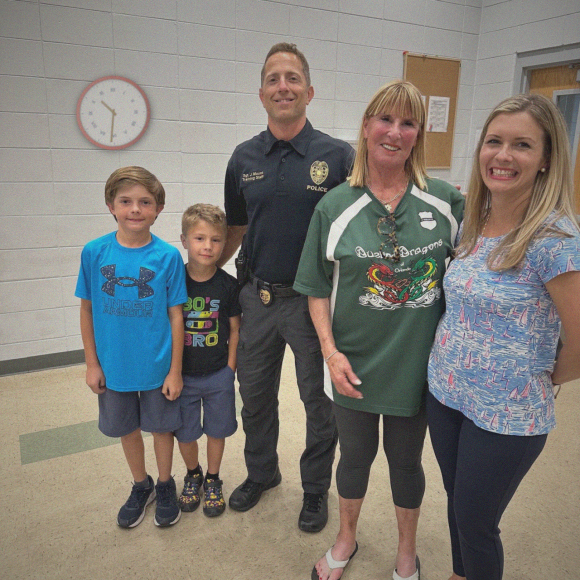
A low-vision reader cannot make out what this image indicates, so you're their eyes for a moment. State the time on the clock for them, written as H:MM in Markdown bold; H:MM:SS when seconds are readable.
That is **10:31**
